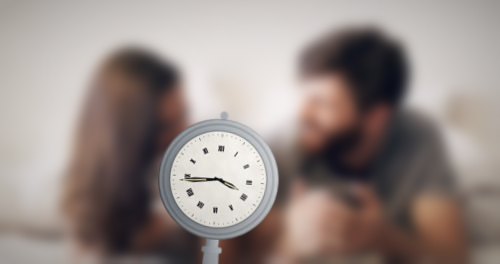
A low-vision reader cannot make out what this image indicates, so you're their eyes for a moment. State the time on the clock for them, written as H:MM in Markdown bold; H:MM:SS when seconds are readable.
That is **3:44**
